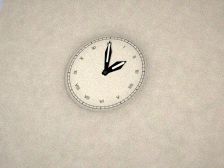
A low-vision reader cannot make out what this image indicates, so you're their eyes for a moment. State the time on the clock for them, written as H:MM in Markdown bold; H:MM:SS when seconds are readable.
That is **2:00**
